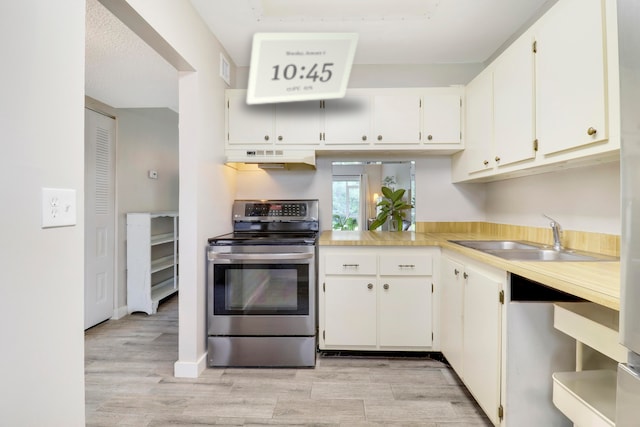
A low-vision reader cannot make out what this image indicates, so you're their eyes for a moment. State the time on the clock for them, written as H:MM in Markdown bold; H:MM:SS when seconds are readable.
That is **10:45**
